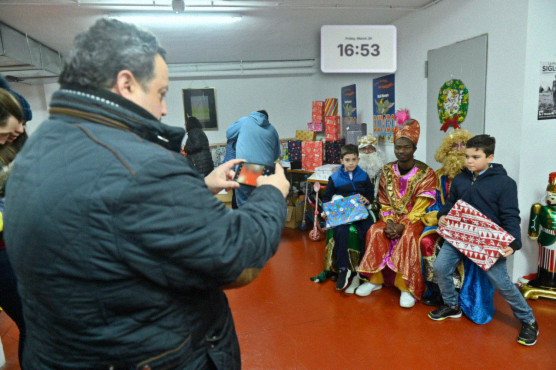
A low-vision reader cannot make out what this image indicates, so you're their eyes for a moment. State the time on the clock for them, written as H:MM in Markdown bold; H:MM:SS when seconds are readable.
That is **16:53**
